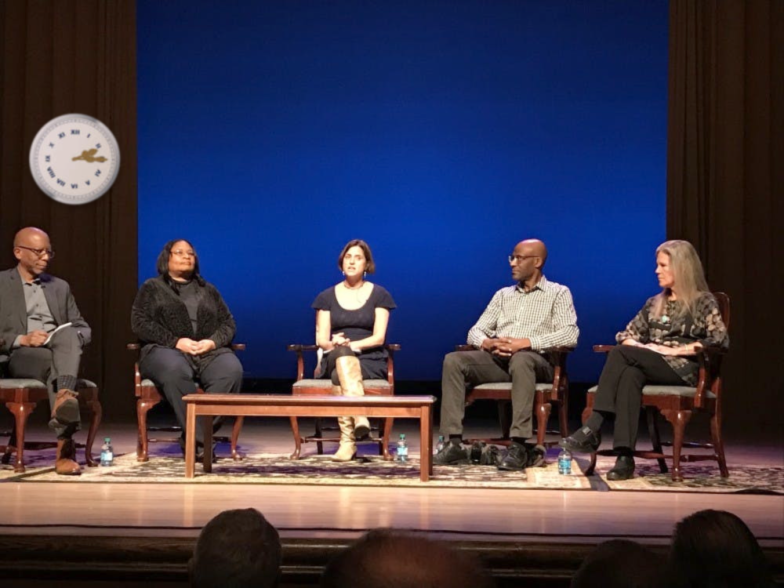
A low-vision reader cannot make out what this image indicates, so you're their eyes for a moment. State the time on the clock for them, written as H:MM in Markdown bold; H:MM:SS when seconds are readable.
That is **2:15**
